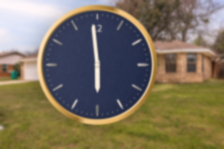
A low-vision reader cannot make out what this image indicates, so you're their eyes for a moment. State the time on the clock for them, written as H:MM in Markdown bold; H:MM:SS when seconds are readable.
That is **5:59**
